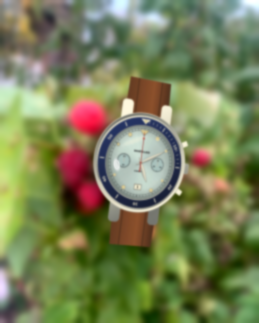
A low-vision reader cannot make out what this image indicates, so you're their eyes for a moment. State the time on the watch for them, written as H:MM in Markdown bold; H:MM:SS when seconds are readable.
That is **5:10**
